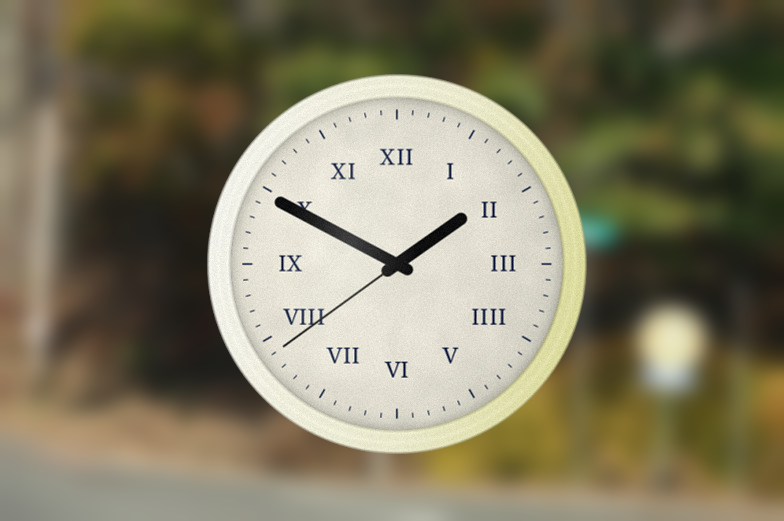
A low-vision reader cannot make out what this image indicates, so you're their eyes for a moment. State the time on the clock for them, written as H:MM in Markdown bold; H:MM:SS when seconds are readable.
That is **1:49:39**
